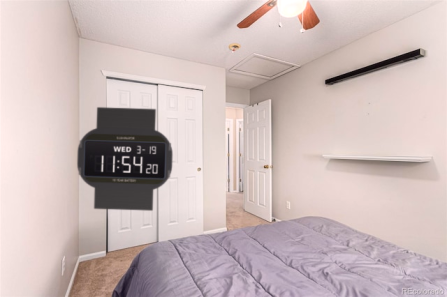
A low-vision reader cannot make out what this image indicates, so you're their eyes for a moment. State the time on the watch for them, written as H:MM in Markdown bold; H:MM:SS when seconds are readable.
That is **11:54:20**
